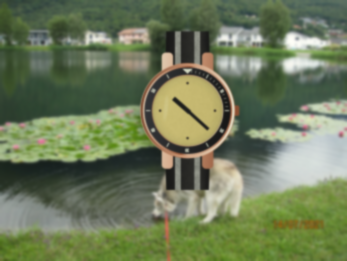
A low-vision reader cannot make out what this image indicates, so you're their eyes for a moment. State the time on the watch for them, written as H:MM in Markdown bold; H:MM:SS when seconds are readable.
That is **10:22**
